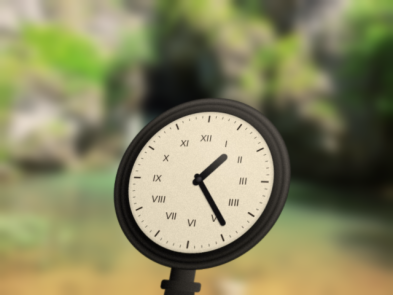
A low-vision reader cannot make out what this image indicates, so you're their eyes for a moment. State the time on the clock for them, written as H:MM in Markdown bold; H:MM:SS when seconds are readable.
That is **1:24**
